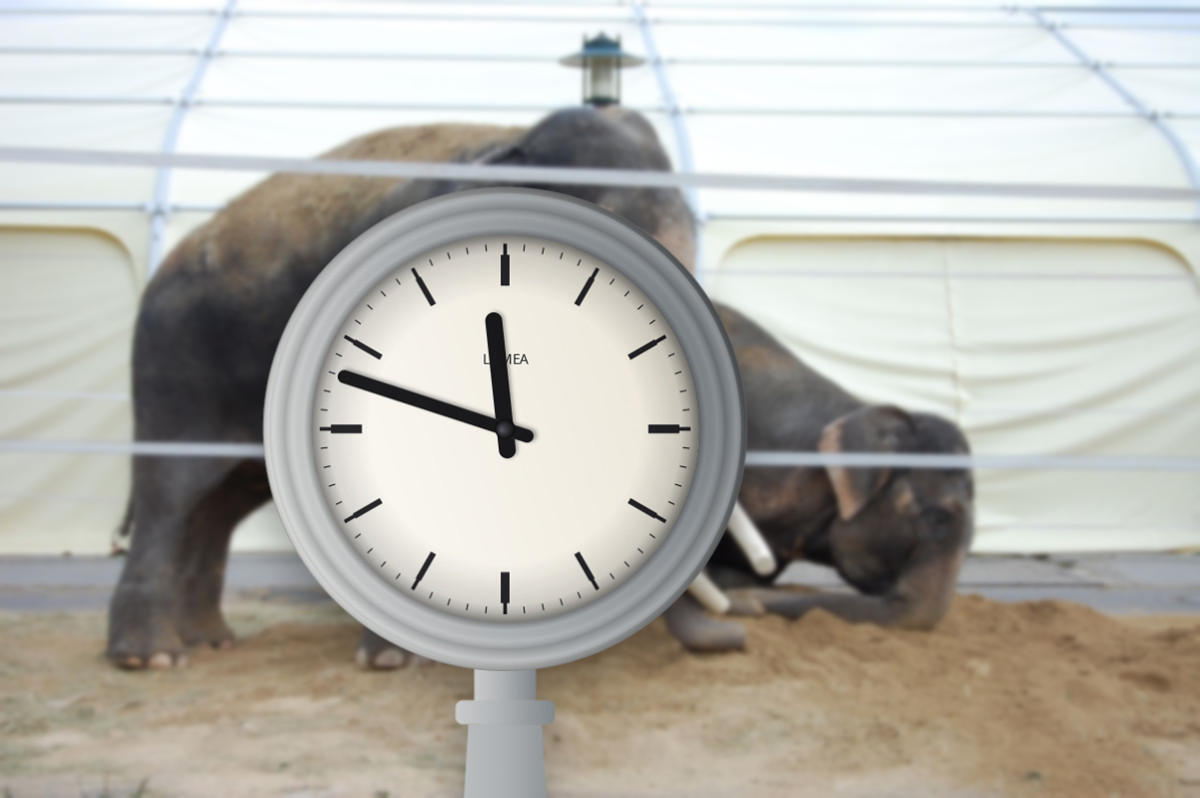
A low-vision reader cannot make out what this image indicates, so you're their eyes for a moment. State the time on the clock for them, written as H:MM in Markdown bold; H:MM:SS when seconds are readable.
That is **11:48**
